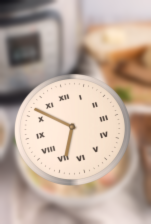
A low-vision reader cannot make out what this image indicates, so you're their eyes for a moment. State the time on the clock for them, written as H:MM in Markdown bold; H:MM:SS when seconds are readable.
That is **6:52**
